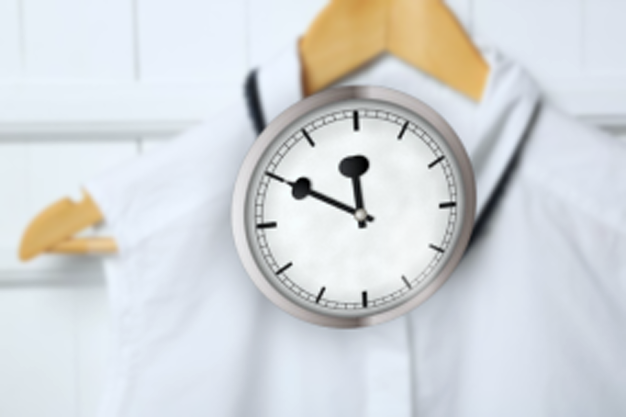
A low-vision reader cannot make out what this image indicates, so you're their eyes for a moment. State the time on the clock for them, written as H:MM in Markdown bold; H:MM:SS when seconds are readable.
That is **11:50**
